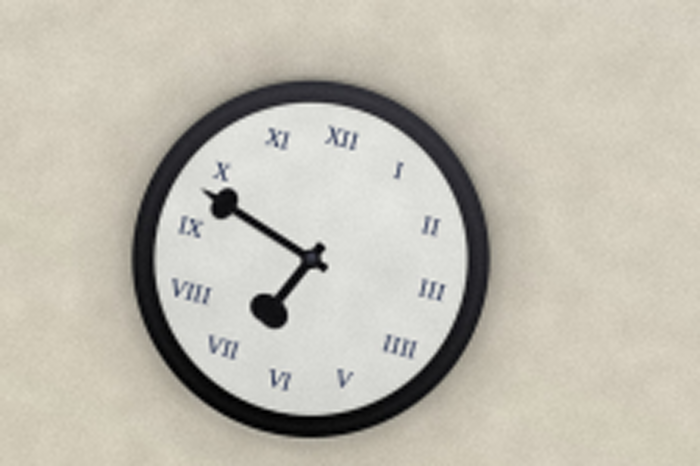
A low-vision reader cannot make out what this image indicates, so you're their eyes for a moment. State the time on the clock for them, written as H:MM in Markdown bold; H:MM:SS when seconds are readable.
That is **6:48**
